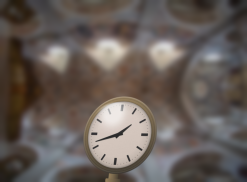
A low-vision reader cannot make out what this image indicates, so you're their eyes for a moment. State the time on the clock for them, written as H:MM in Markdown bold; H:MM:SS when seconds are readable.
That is **1:42**
